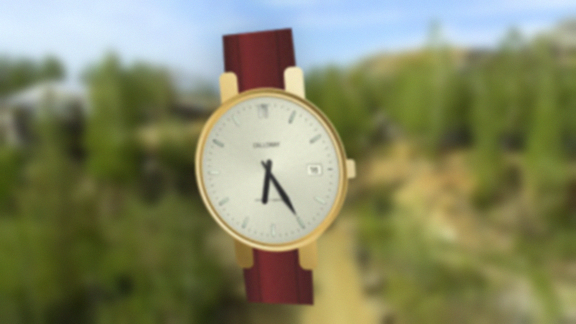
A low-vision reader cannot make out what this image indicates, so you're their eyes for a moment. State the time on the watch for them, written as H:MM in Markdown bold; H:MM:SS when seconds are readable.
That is **6:25**
